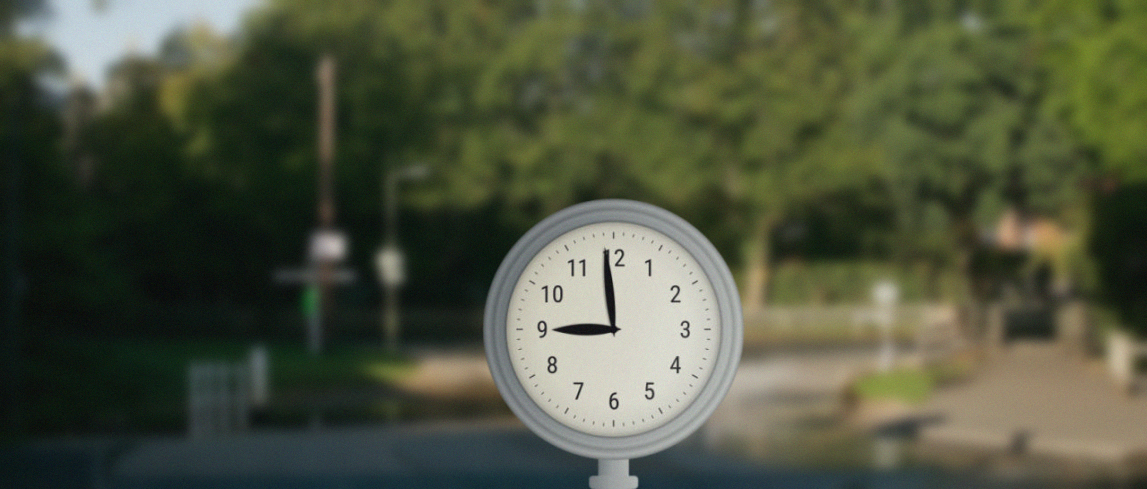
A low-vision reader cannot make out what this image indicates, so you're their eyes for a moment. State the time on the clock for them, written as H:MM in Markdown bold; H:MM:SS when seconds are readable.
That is **8:59**
